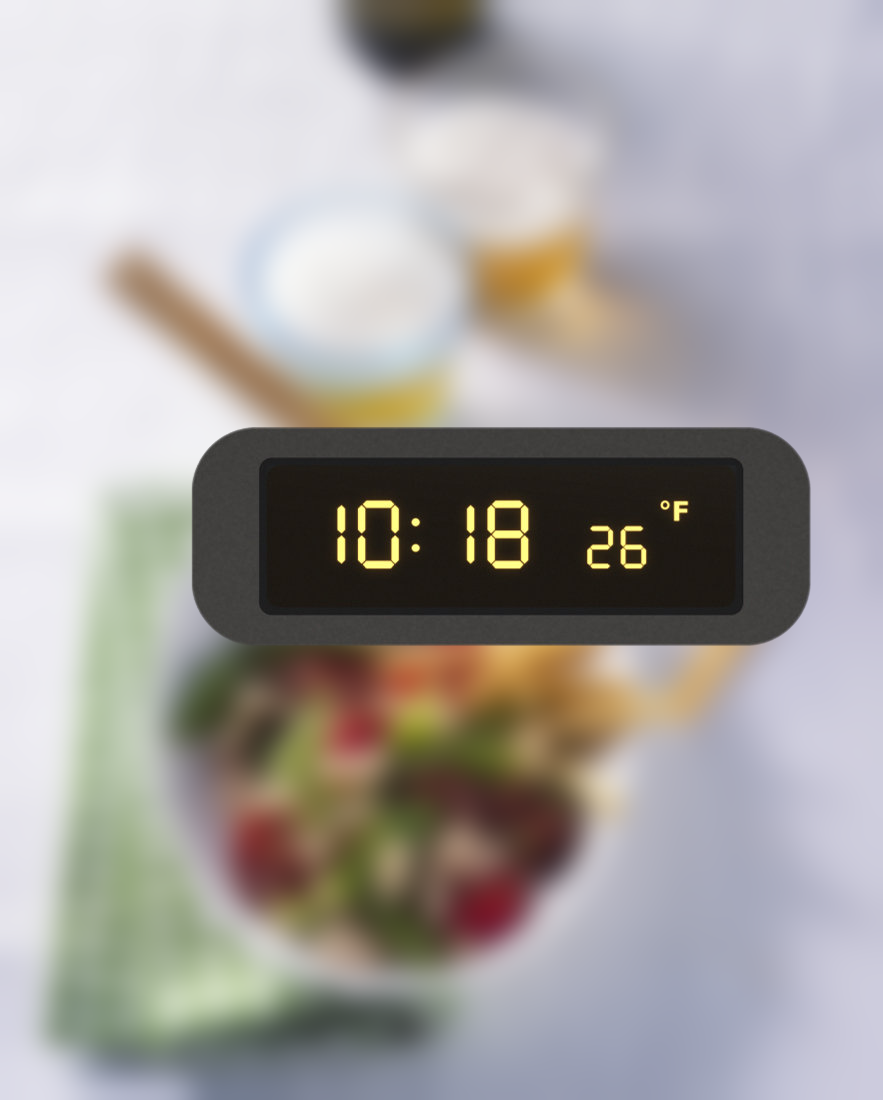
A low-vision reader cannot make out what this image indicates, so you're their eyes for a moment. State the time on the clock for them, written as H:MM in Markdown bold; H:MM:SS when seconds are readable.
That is **10:18**
